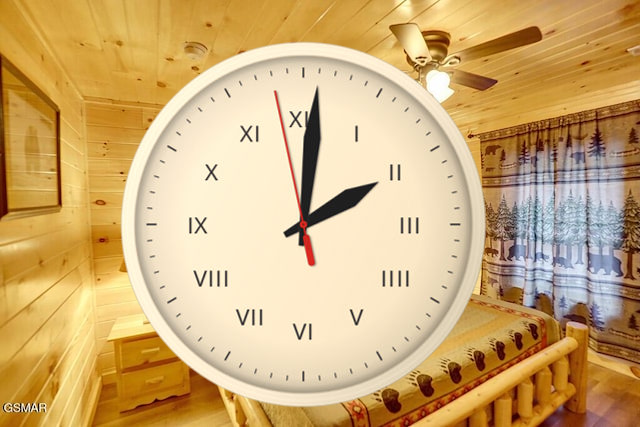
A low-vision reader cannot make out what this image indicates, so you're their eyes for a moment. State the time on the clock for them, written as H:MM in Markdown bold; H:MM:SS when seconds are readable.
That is **2:00:58**
